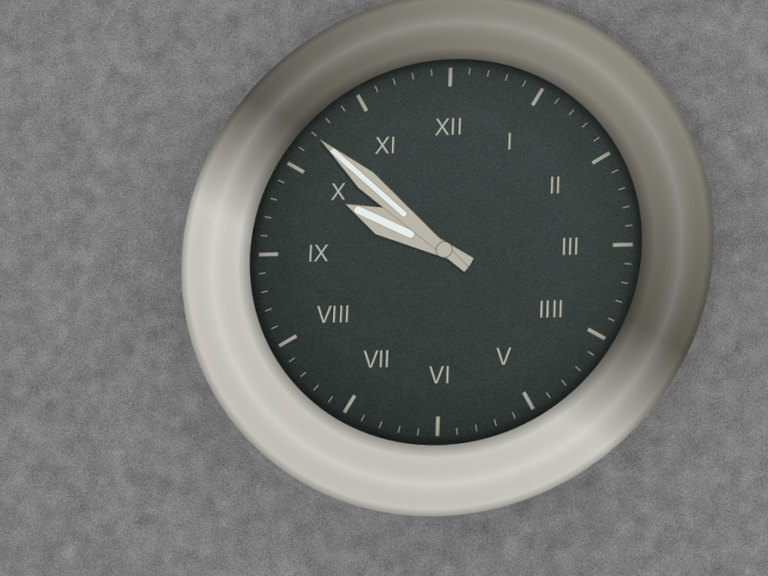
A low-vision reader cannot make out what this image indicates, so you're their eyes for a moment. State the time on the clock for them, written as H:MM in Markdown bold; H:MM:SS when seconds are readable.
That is **9:52**
